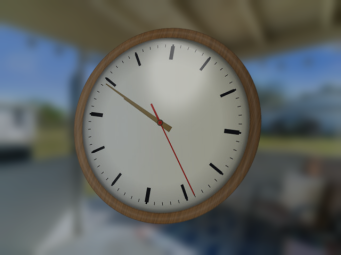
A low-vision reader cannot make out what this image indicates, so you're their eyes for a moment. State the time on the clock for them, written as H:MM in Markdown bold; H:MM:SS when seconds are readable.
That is **9:49:24**
